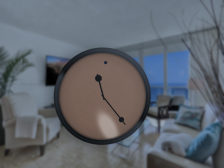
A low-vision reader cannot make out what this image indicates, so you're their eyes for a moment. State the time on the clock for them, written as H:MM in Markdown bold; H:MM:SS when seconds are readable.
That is **11:23**
